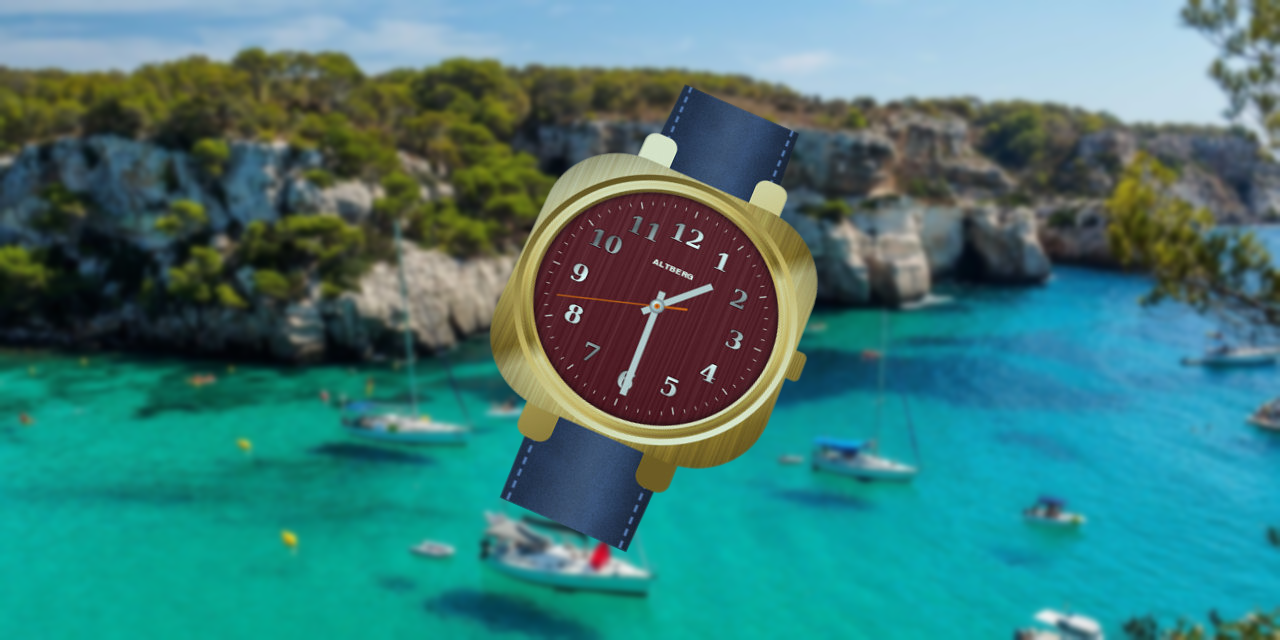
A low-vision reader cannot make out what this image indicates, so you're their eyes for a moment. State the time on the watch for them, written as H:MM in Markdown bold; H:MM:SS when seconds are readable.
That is **1:29:42**
